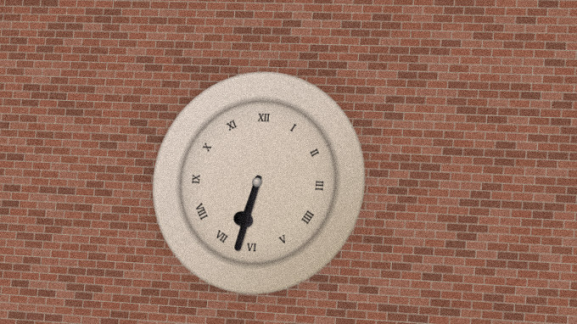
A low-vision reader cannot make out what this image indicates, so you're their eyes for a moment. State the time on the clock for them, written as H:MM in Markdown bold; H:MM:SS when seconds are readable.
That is **6:32**
